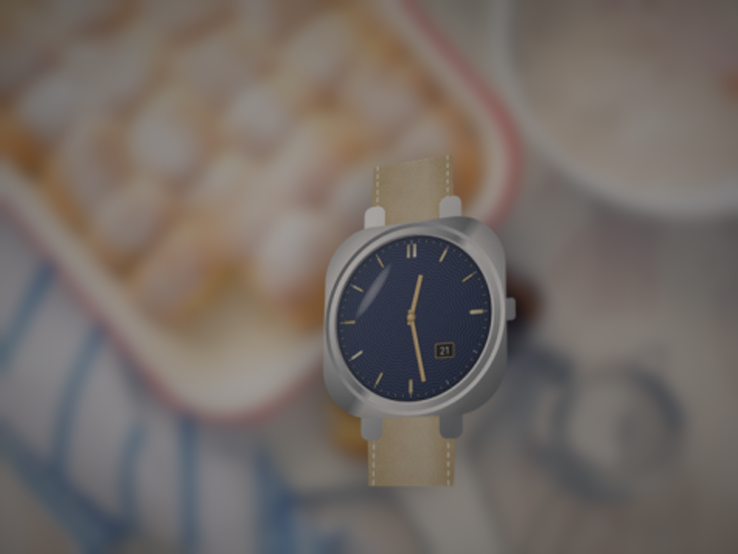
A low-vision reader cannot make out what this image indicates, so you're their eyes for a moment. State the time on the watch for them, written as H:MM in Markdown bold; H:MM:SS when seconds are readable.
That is **12:28**
